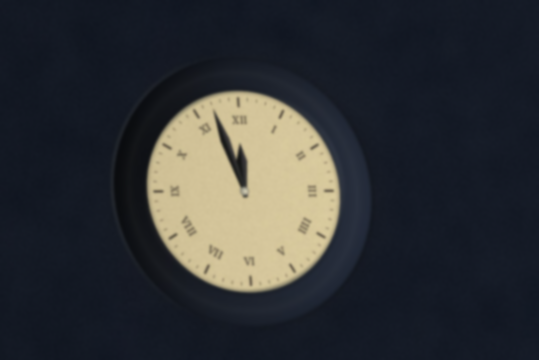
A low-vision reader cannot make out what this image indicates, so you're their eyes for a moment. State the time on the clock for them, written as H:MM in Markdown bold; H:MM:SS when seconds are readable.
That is **11:57**
